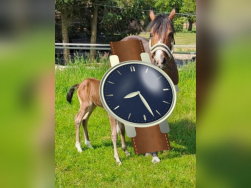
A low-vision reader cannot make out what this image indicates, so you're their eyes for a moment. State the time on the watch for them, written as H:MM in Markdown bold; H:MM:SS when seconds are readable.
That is **8:27**
